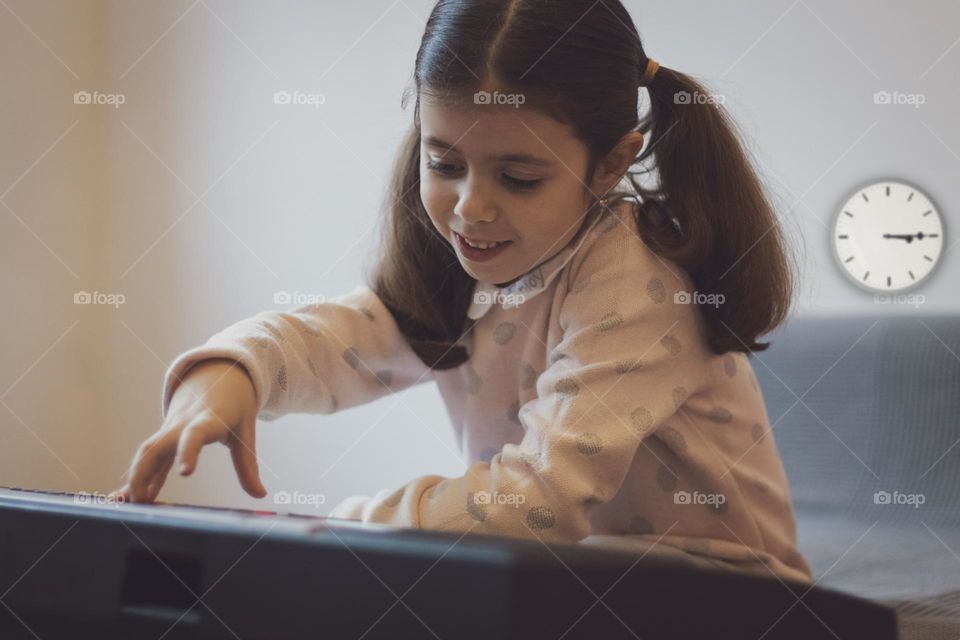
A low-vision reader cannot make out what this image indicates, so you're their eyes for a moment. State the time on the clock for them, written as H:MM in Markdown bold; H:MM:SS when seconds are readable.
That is **3:15**
